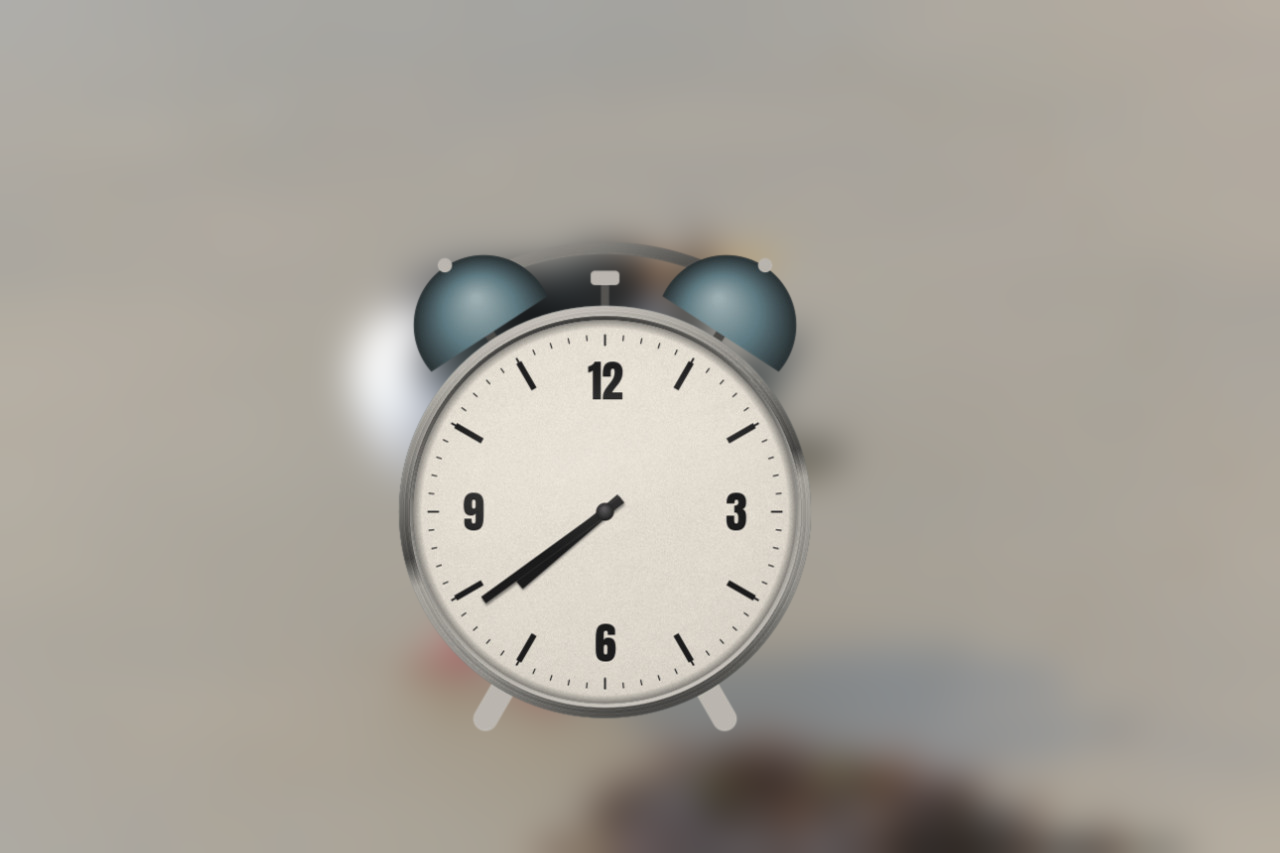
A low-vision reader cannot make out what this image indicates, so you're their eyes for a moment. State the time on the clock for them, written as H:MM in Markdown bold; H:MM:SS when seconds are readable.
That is **7:39**
